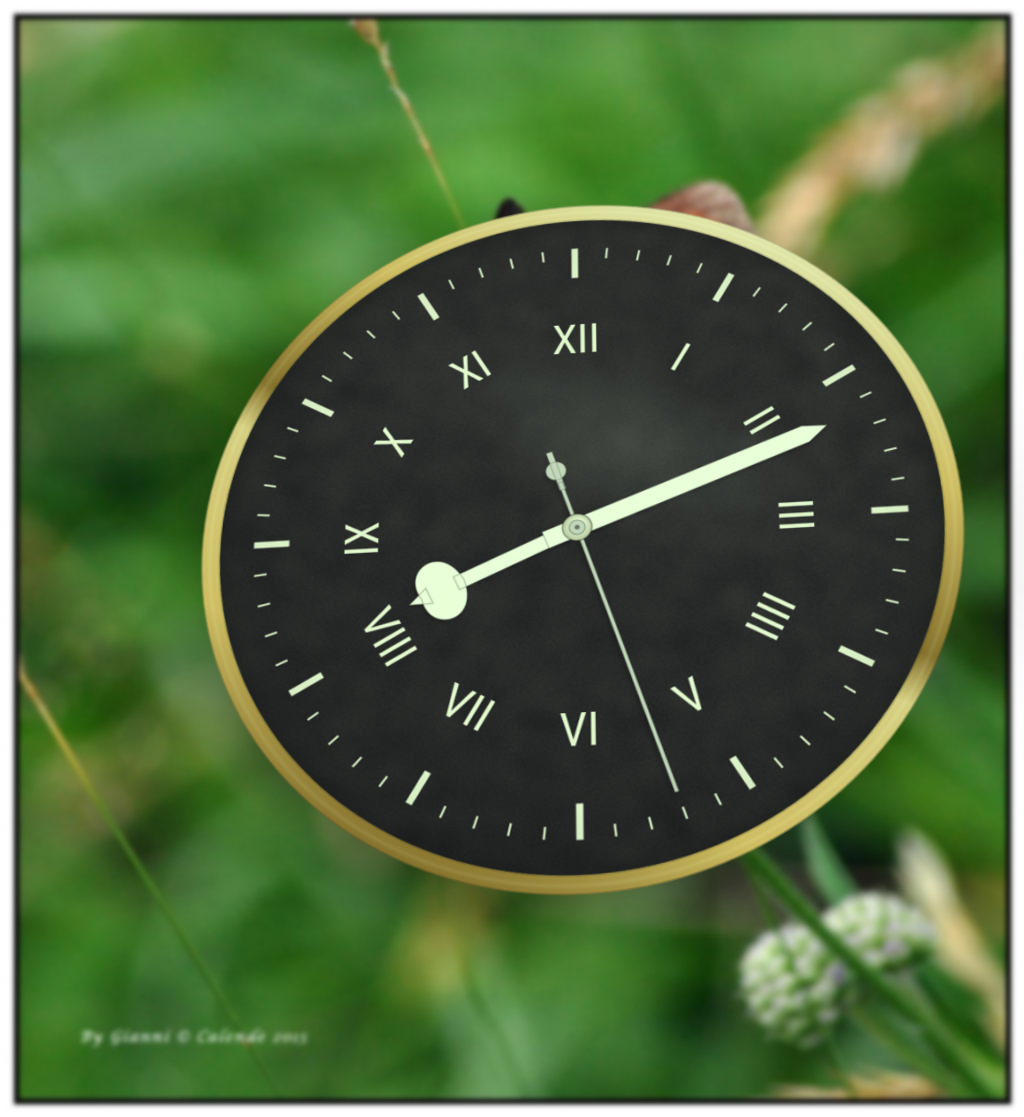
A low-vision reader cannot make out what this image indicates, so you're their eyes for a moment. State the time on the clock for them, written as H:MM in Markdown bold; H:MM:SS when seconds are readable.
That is **8:11:27**
